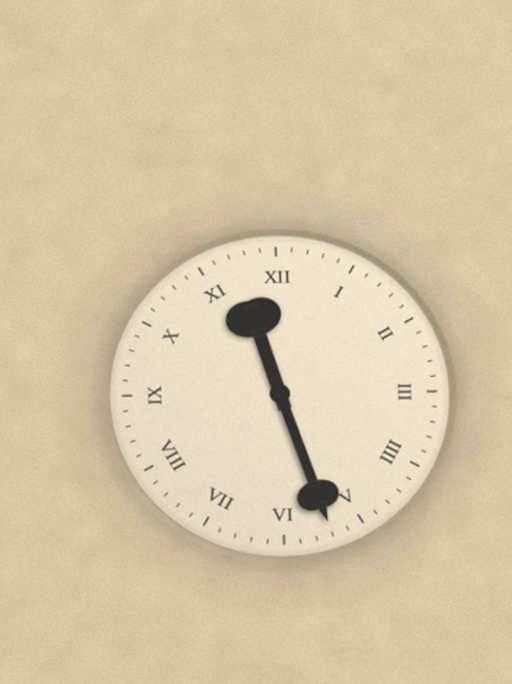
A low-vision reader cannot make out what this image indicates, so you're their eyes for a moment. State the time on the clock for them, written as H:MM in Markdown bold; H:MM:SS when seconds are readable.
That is **11:27**
